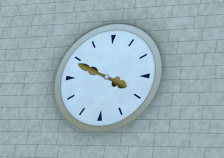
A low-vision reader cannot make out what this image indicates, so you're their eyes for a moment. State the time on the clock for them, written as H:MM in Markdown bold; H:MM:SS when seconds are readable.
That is **3:49**
